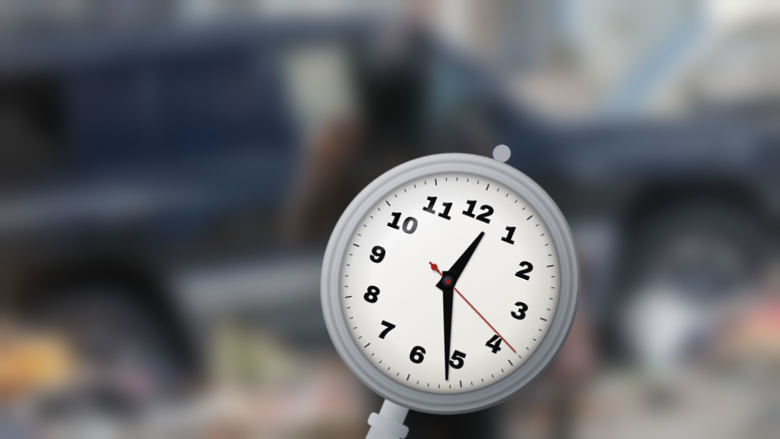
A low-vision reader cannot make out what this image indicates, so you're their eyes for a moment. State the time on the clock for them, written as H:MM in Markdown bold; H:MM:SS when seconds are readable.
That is **12:26:19**
